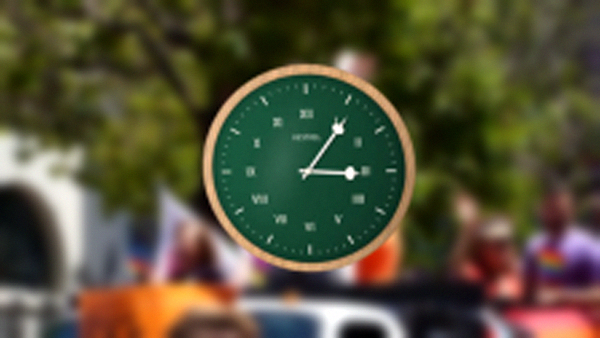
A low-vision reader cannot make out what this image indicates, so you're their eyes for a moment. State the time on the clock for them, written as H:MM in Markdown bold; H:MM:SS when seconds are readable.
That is **3:06**
